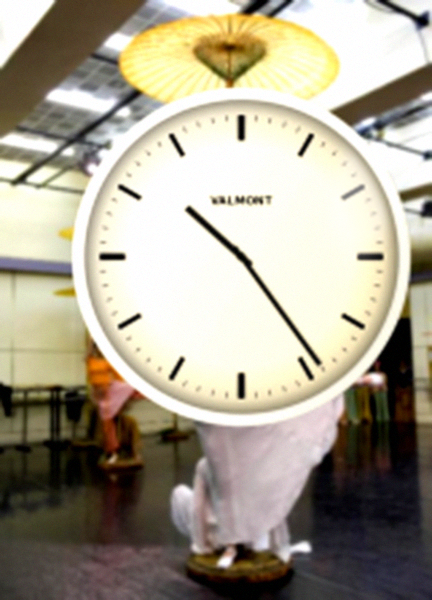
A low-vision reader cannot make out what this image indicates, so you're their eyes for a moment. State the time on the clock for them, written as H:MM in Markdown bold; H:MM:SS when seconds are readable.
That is **10:24**
